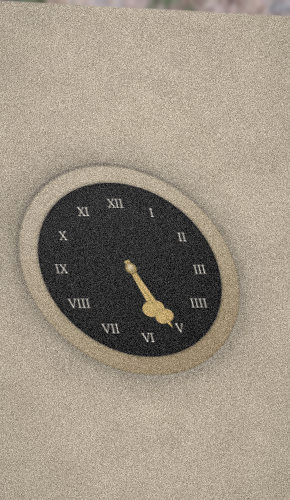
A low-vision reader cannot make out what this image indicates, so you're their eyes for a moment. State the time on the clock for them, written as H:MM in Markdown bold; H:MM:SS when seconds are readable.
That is **5:26**
